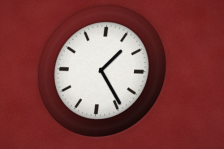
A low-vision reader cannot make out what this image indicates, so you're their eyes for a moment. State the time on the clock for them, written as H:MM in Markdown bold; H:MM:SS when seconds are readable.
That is **1:24**
